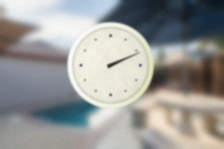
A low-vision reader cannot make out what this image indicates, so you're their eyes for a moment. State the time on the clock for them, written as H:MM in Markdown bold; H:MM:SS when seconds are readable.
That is **2:11**
